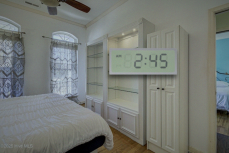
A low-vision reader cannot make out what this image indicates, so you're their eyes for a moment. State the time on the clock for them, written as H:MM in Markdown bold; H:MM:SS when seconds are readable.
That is **2:45**
